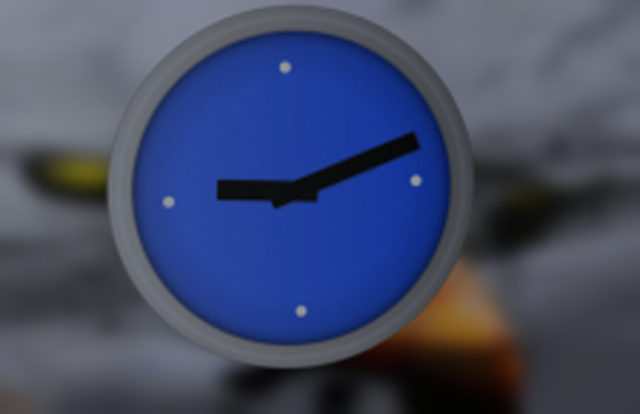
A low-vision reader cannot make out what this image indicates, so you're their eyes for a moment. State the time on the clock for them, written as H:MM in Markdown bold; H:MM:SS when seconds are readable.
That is **9:12**
